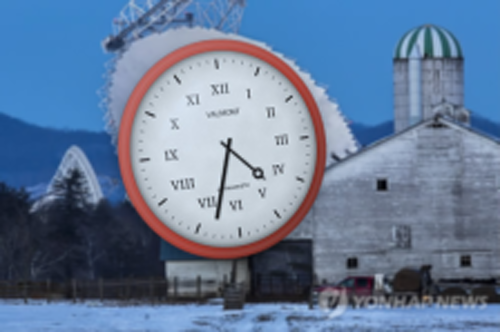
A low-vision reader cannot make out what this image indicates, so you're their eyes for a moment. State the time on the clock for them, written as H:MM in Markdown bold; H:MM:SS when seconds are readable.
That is **4:33**
